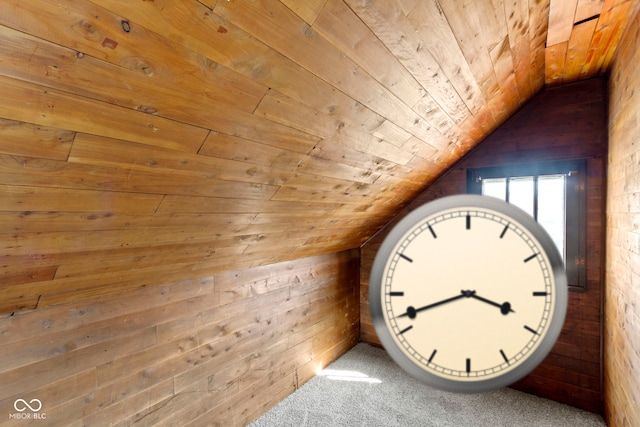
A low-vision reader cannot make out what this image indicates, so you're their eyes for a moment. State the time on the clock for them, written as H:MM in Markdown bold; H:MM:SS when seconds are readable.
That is **3:42**
